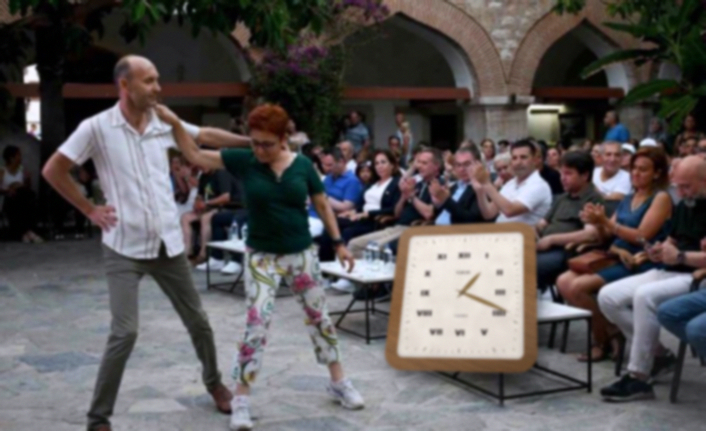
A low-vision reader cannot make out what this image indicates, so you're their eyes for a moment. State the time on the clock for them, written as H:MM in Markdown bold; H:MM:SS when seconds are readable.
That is **1:19**
